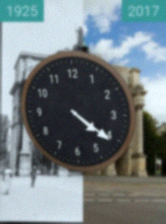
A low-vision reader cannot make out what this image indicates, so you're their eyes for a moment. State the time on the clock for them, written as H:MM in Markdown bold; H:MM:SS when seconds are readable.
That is **4:21**
